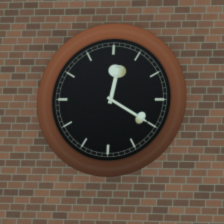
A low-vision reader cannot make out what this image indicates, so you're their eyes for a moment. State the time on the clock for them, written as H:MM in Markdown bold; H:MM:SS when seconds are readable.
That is **12:20**
